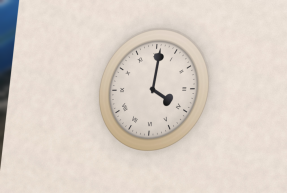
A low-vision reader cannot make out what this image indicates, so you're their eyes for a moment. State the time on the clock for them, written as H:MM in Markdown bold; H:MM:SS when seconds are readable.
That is **4:01**
